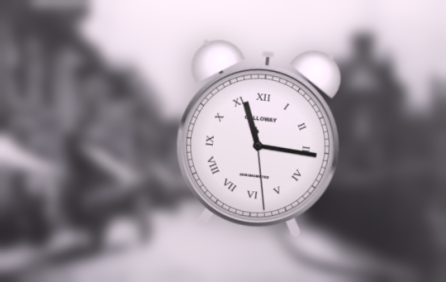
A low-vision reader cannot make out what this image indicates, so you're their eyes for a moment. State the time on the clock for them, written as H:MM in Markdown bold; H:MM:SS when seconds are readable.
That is **11:15:28**
